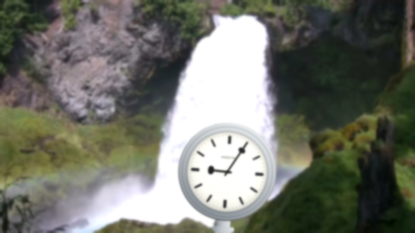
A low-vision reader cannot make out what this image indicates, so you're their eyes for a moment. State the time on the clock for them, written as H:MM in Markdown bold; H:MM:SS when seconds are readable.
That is **9:05**
